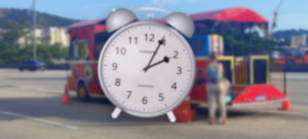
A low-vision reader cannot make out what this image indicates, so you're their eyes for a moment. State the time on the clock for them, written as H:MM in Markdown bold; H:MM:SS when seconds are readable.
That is **2:04**
